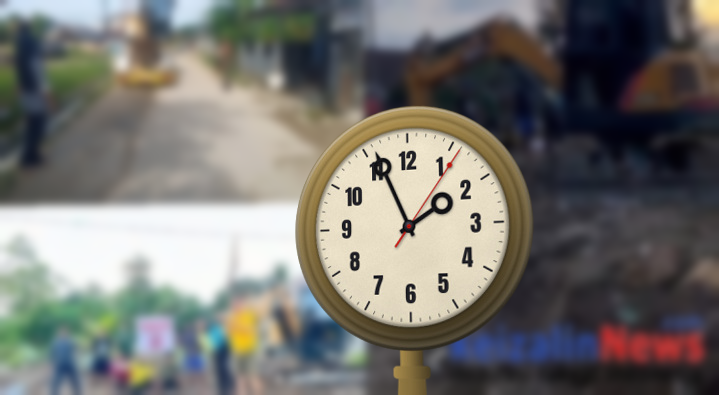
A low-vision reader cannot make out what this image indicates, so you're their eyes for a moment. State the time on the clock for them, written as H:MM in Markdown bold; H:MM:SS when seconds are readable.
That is **1:56:06**
